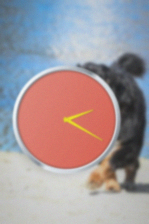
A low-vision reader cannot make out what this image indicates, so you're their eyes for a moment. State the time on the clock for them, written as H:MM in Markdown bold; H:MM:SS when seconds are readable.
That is **2:20**
